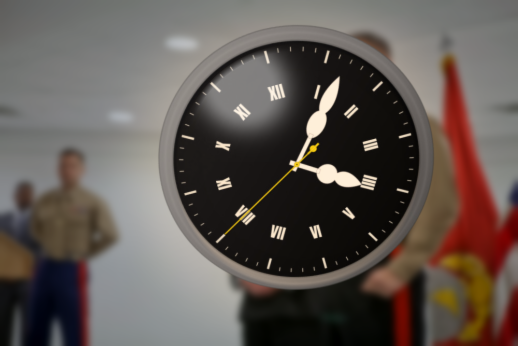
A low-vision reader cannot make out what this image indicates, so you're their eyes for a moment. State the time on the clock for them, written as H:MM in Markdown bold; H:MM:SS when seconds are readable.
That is **4:06:40**
